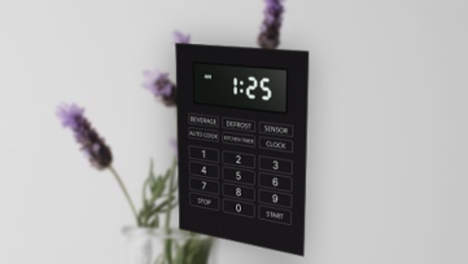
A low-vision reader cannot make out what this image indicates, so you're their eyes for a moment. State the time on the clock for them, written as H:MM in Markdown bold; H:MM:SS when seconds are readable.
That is **1:25**
